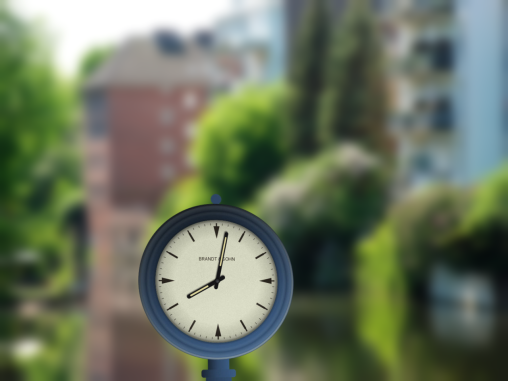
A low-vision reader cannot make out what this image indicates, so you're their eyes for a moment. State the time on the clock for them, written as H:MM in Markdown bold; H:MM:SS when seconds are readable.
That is **8:02**
